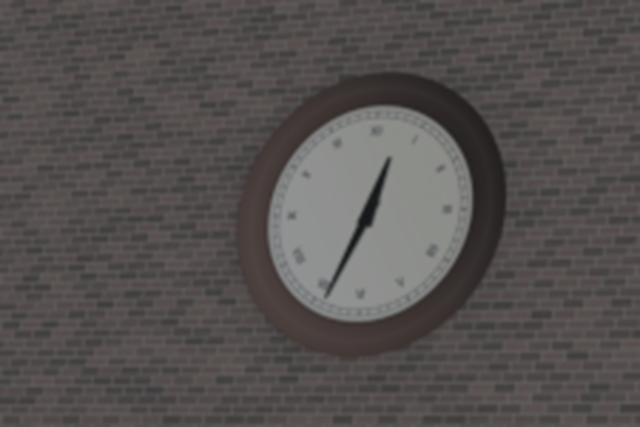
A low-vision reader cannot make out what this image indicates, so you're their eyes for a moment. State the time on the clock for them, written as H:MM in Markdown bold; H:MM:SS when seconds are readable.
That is **12:34**
